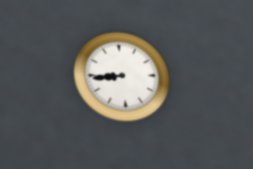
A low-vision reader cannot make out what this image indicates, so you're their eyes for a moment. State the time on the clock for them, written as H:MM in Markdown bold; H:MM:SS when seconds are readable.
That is **8:44**
